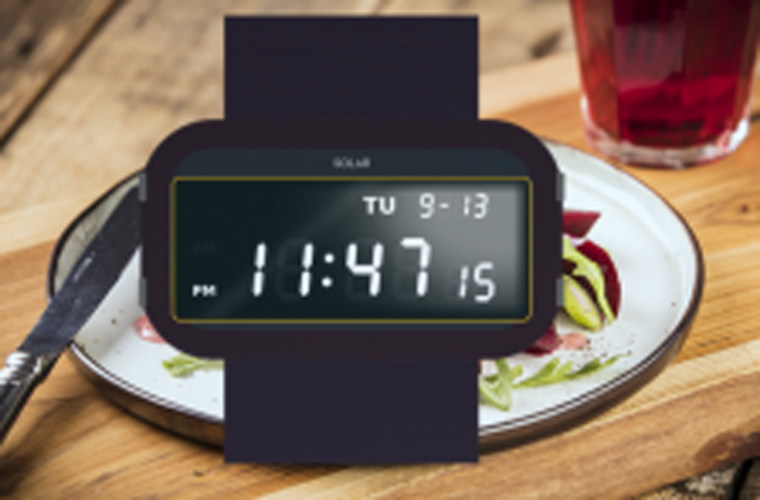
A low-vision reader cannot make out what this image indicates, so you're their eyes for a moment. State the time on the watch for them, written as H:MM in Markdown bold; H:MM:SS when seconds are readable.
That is **11:47:15**
